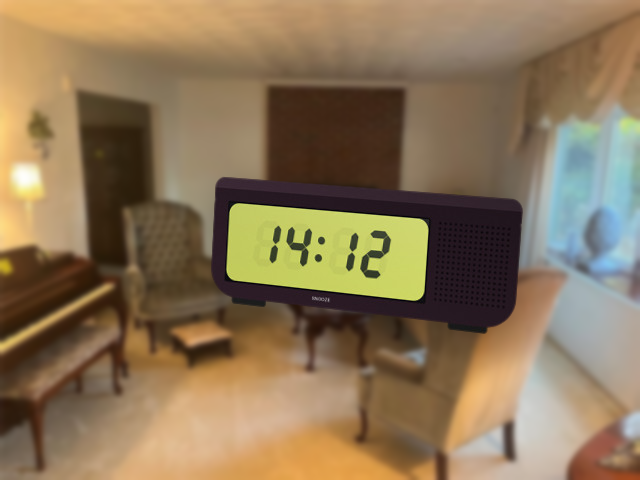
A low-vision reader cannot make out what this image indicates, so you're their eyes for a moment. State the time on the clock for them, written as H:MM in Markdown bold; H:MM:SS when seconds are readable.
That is **14:12**
